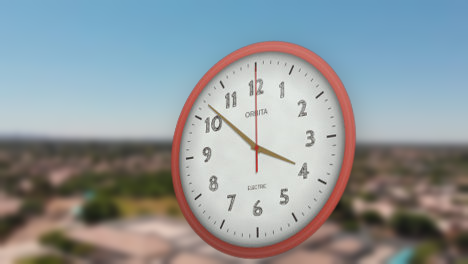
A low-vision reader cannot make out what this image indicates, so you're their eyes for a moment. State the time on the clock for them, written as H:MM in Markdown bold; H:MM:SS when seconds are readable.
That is **3:52:00**
